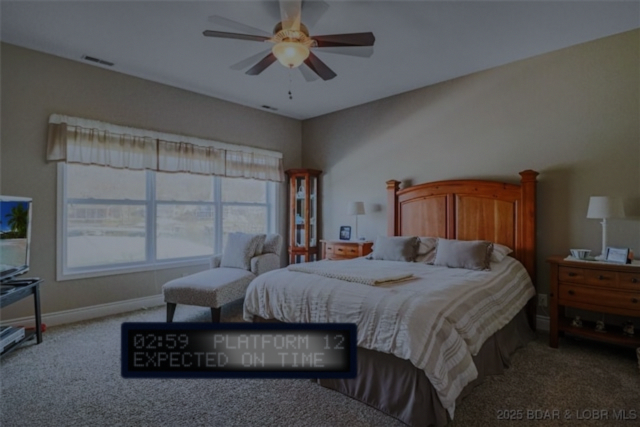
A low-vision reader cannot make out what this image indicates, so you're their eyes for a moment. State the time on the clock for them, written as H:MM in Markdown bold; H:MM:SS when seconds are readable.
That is **2:59**
